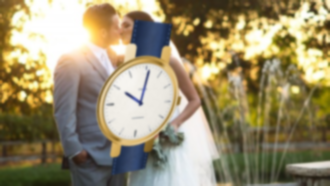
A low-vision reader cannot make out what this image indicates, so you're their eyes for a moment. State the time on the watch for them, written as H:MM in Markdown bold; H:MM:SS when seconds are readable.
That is **10:01**
